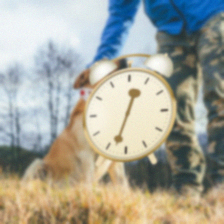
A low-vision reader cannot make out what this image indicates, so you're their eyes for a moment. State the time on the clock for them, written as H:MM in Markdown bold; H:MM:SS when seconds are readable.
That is **12:33**
